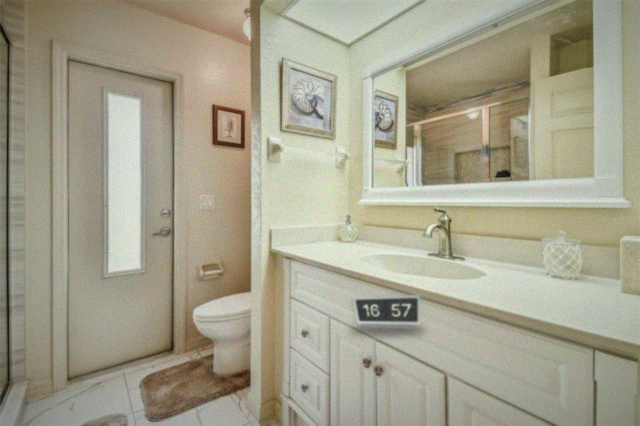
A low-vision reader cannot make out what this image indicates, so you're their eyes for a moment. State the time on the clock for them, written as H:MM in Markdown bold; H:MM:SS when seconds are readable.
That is **16:57**
